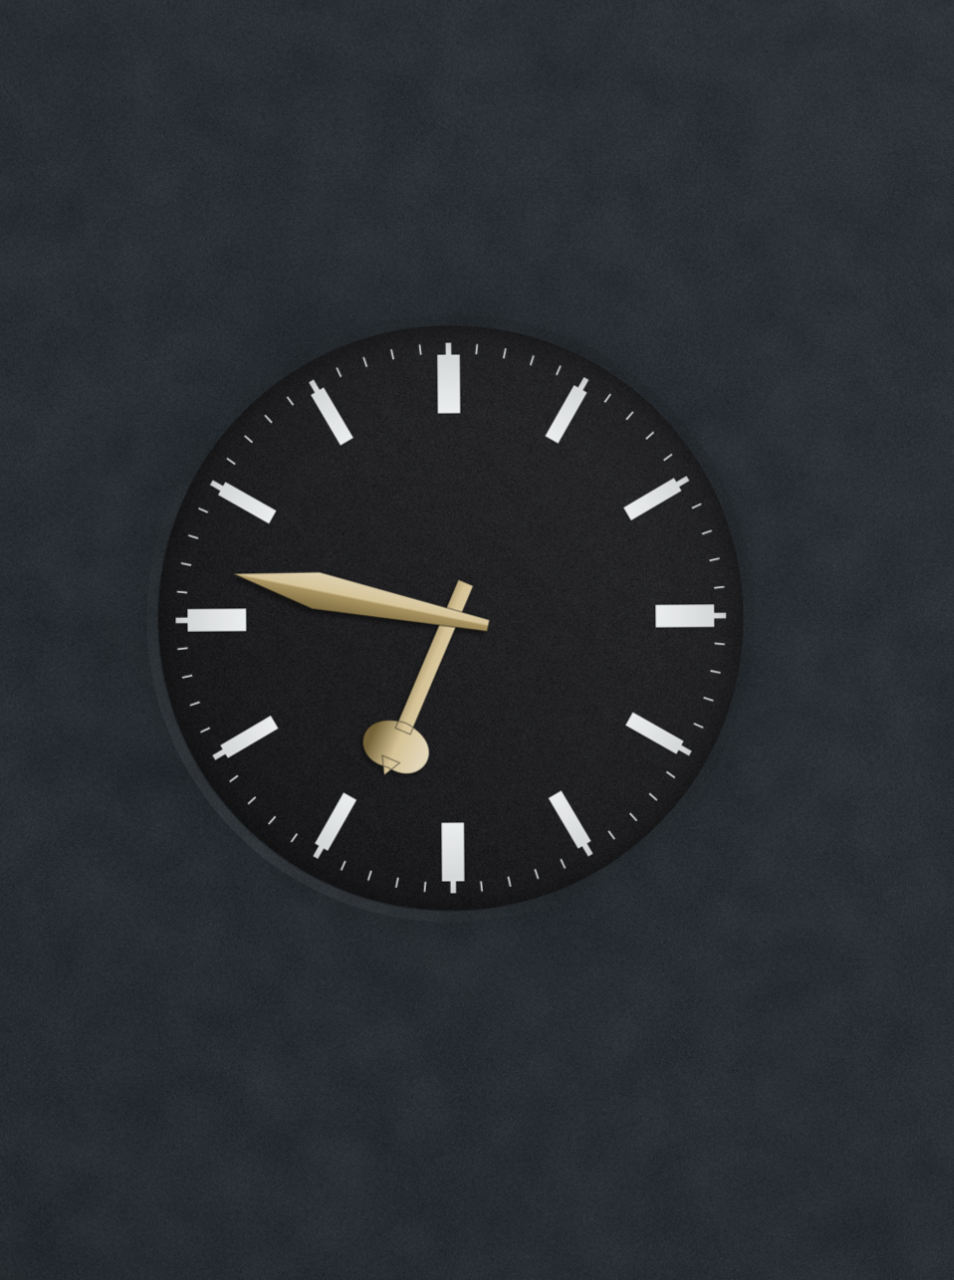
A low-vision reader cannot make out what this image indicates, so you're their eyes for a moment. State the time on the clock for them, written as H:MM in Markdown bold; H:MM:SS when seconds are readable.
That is **6:47**
